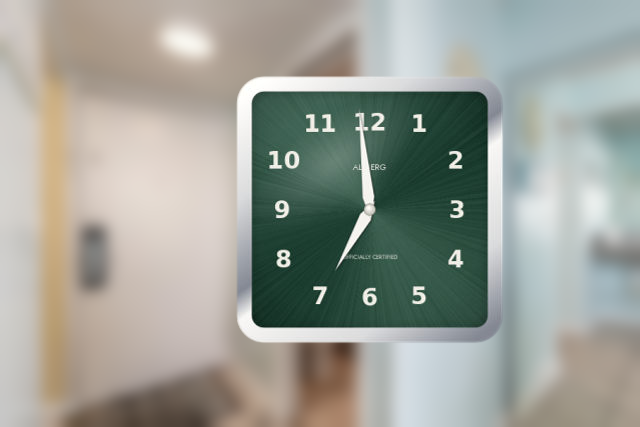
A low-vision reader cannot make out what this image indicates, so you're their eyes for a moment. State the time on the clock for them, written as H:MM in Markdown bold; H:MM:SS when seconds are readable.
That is **6:59**
